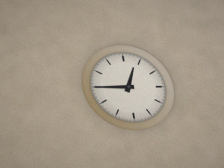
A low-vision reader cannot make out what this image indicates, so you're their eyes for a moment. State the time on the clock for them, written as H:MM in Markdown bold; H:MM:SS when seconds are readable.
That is **12:45**
